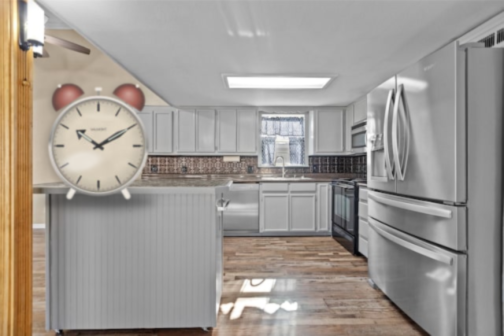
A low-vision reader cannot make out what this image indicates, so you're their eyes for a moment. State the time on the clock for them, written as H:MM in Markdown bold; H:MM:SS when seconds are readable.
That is **10:10**
